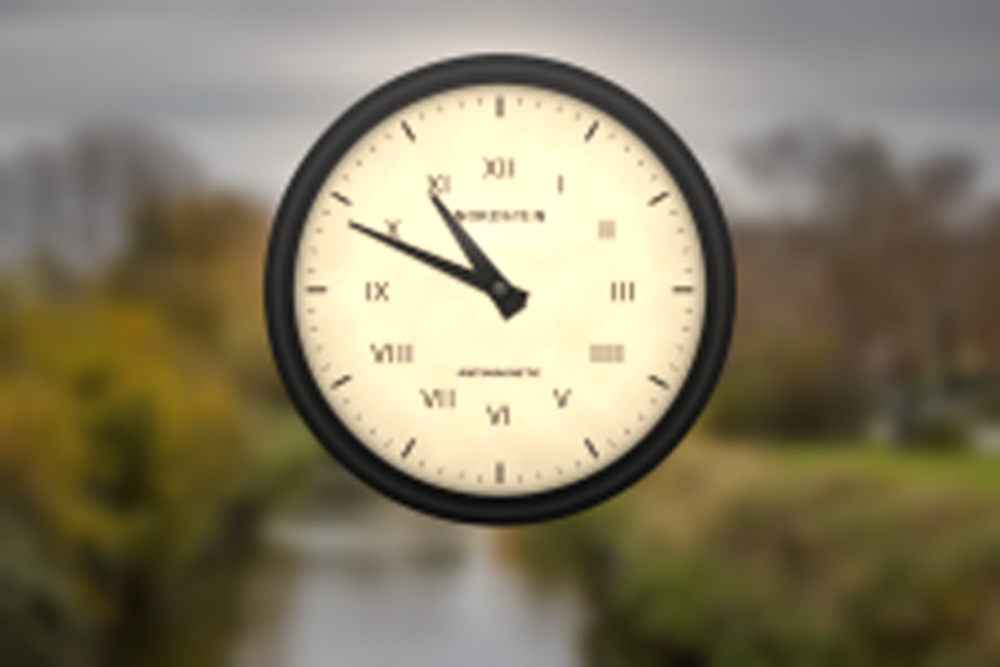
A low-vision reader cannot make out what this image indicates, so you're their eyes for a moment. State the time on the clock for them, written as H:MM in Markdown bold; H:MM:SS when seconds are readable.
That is **10:49**
